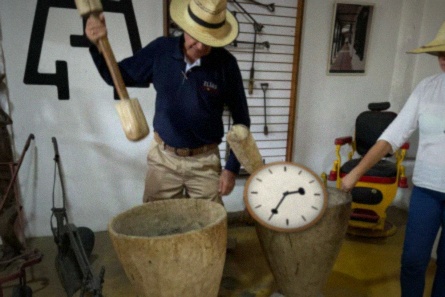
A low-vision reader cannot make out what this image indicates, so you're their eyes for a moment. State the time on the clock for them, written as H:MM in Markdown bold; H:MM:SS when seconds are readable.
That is **2:35**
